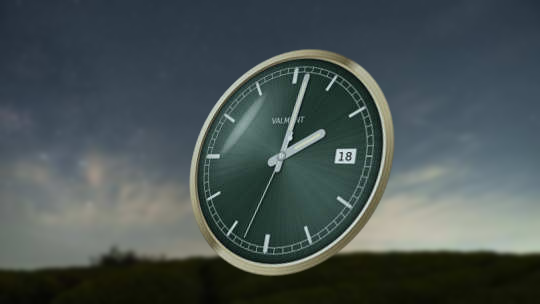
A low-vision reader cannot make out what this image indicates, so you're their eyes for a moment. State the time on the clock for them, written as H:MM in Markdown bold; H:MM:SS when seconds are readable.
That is **2:01:33**
